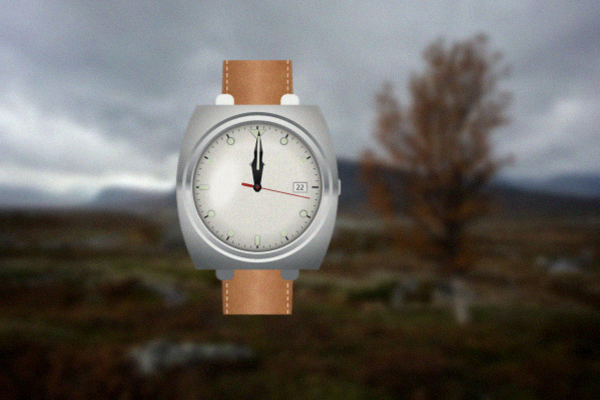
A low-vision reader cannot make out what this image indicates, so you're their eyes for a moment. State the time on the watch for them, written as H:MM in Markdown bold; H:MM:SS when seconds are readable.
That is **12:00:17**
